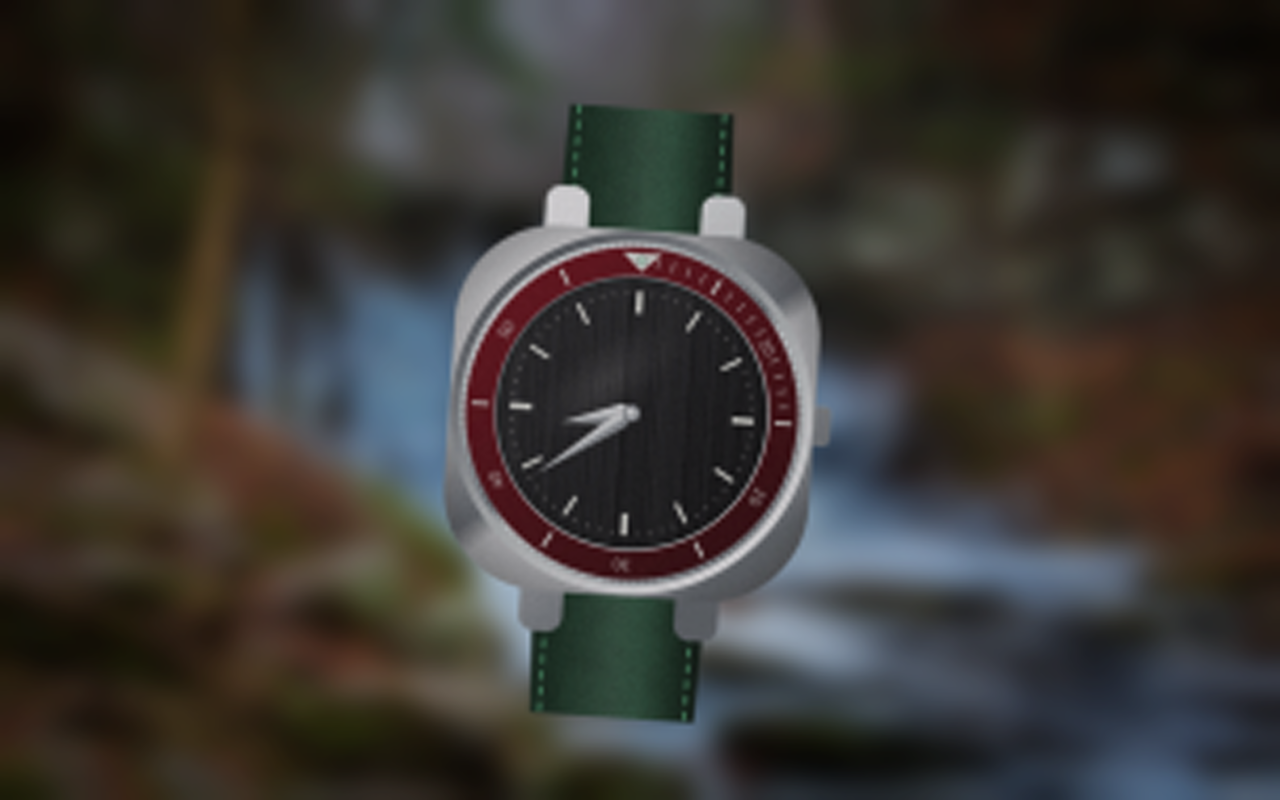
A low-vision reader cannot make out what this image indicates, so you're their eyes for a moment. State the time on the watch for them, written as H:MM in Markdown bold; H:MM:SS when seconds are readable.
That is **8:39**
